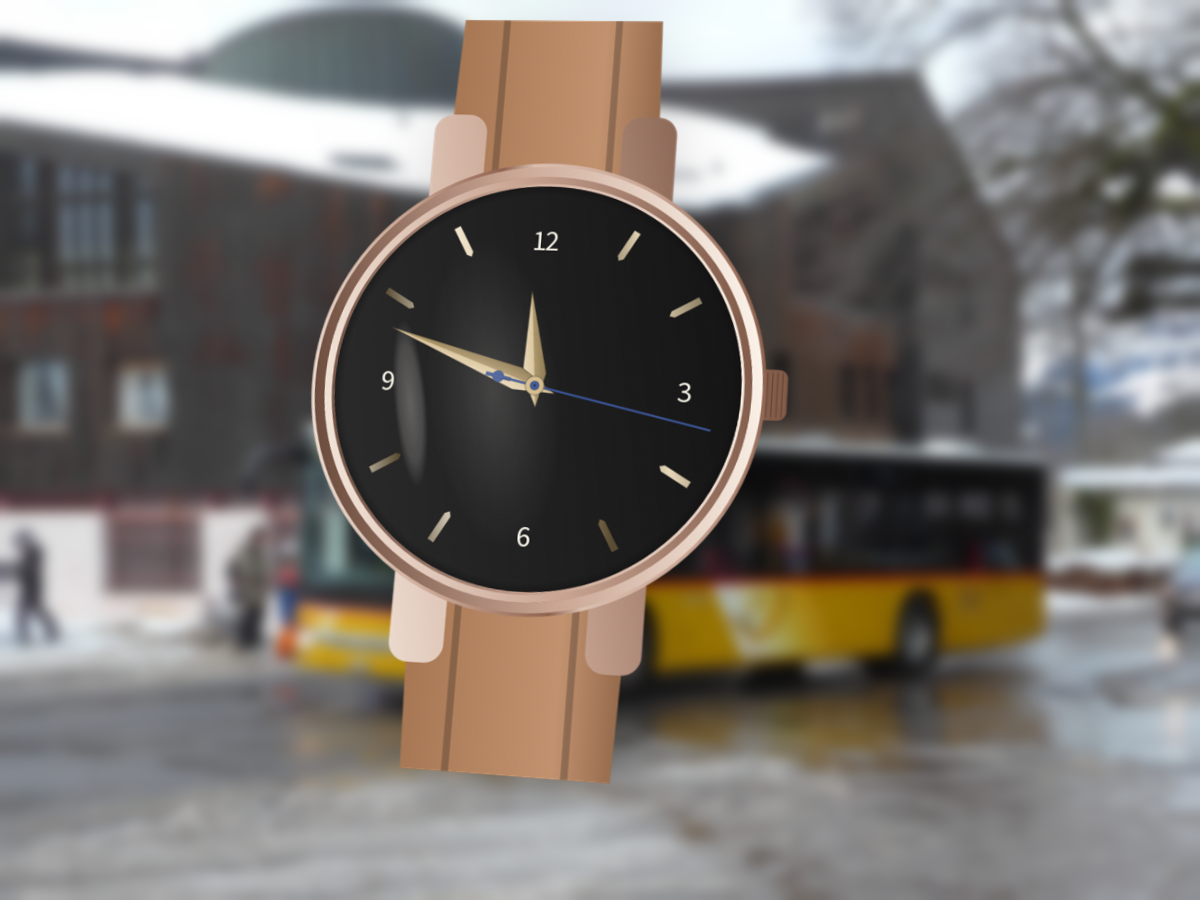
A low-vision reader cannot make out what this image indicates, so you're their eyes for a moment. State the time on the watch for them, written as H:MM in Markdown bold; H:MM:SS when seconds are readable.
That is **11:48:17**
